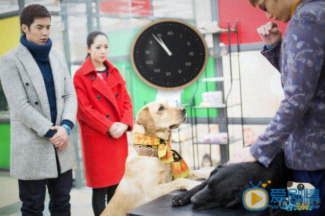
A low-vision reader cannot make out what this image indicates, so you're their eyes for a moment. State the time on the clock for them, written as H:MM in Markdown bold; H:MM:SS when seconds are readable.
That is **10:53**
